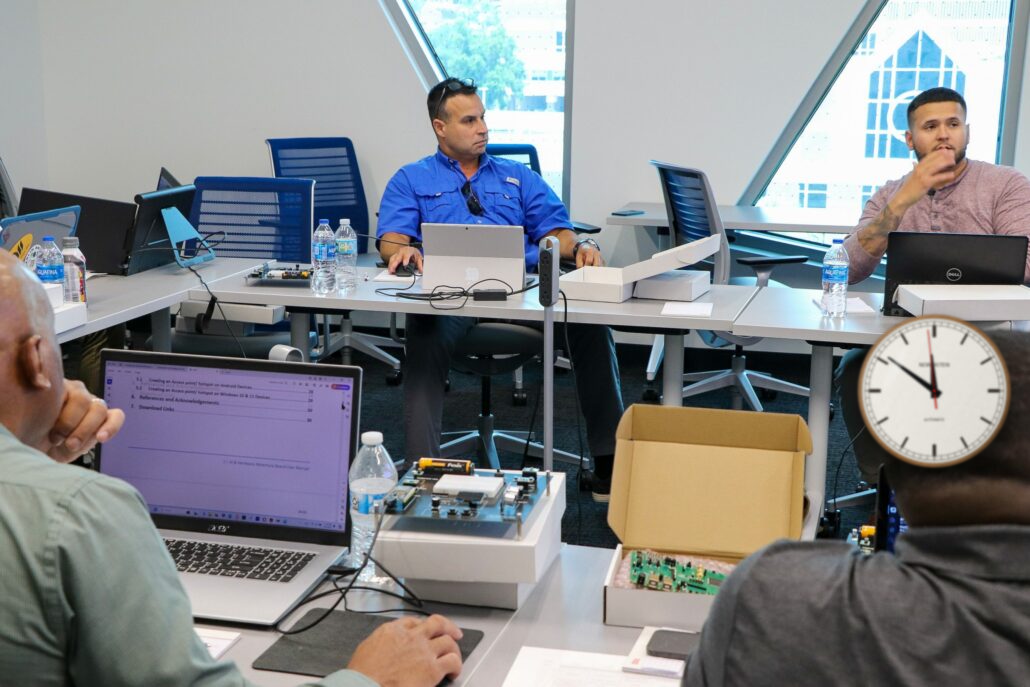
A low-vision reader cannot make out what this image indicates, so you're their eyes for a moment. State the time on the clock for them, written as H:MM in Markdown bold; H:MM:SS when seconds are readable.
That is **11:50:59**
